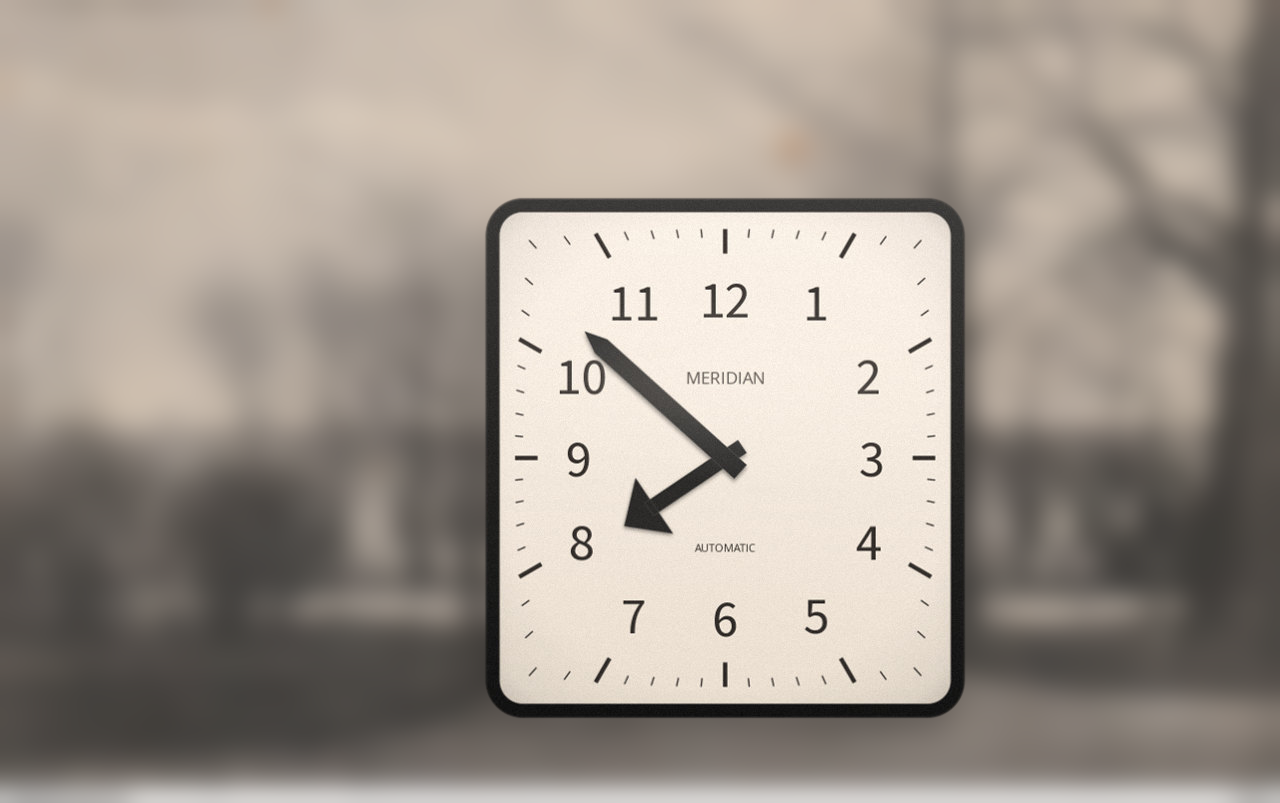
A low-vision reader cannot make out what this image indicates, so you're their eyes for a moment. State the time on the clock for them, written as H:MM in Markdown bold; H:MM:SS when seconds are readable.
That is **7:52**
